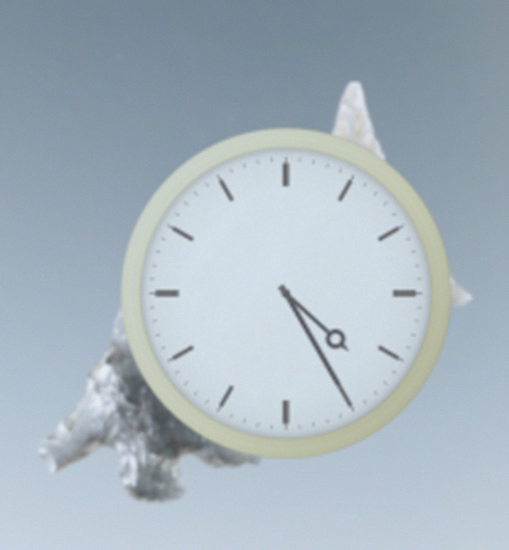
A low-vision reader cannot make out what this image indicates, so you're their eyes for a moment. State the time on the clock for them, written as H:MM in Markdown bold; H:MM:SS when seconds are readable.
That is **4:25**
